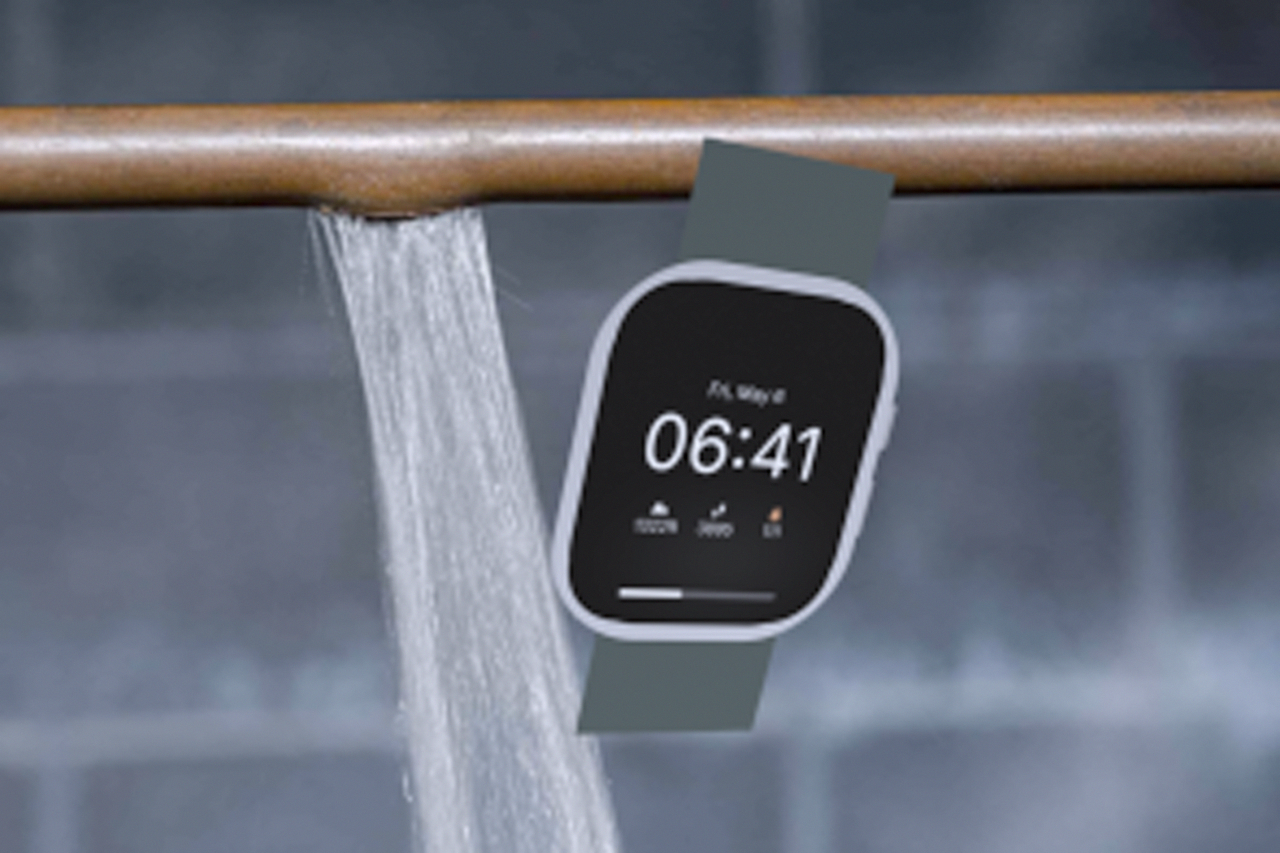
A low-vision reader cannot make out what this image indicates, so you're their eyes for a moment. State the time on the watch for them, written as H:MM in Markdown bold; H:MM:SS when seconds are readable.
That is **6:41**
